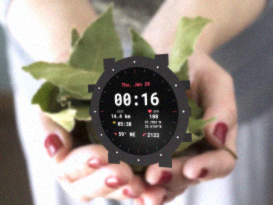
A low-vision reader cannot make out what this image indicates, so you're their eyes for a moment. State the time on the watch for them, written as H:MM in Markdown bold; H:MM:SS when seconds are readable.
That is **0:16**
